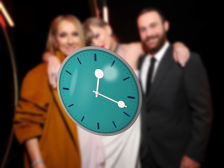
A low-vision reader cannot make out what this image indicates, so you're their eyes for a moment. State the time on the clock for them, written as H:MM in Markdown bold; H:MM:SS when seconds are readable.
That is **12:18**
